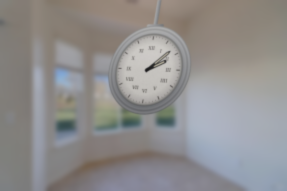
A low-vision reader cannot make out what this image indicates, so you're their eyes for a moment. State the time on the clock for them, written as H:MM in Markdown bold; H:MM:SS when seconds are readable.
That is **2:08**
